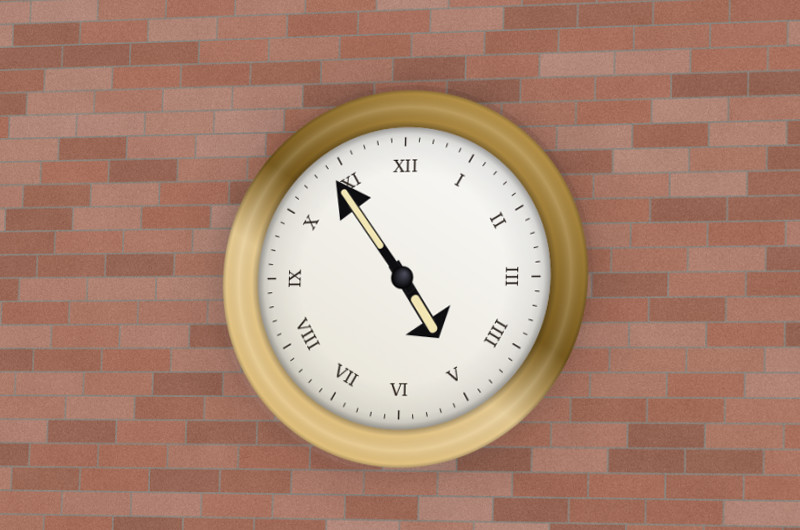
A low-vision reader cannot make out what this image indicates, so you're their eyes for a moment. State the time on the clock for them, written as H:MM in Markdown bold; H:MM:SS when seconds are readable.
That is **4:54**
